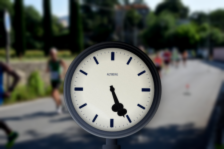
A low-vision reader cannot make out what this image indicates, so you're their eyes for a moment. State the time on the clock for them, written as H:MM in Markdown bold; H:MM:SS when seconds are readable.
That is **5:26**
